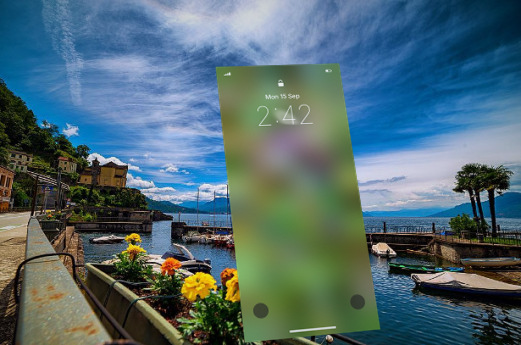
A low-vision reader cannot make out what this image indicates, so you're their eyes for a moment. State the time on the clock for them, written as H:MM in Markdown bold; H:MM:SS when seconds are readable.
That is **2:42**
